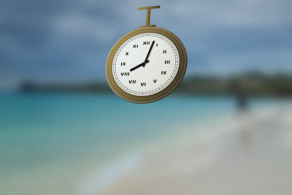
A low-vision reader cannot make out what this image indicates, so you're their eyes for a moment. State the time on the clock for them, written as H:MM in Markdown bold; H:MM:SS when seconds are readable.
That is **8:03**
